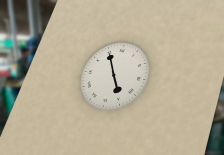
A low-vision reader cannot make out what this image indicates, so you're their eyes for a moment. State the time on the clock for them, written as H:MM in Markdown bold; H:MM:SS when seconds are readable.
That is **4:55**
